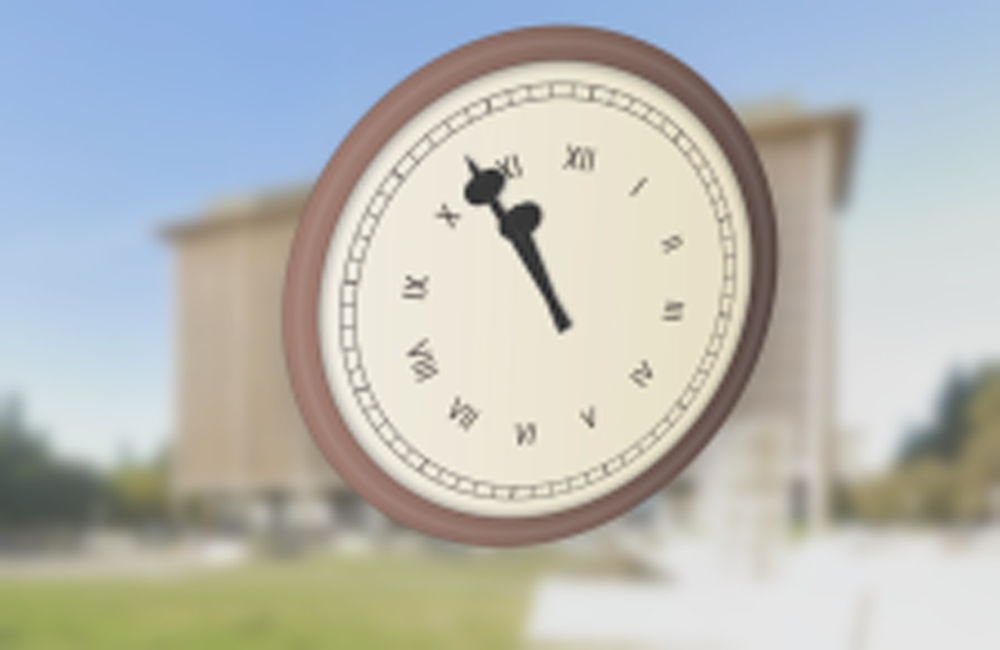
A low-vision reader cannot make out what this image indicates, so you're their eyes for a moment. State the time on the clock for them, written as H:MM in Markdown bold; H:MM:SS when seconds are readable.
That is **10:53**
